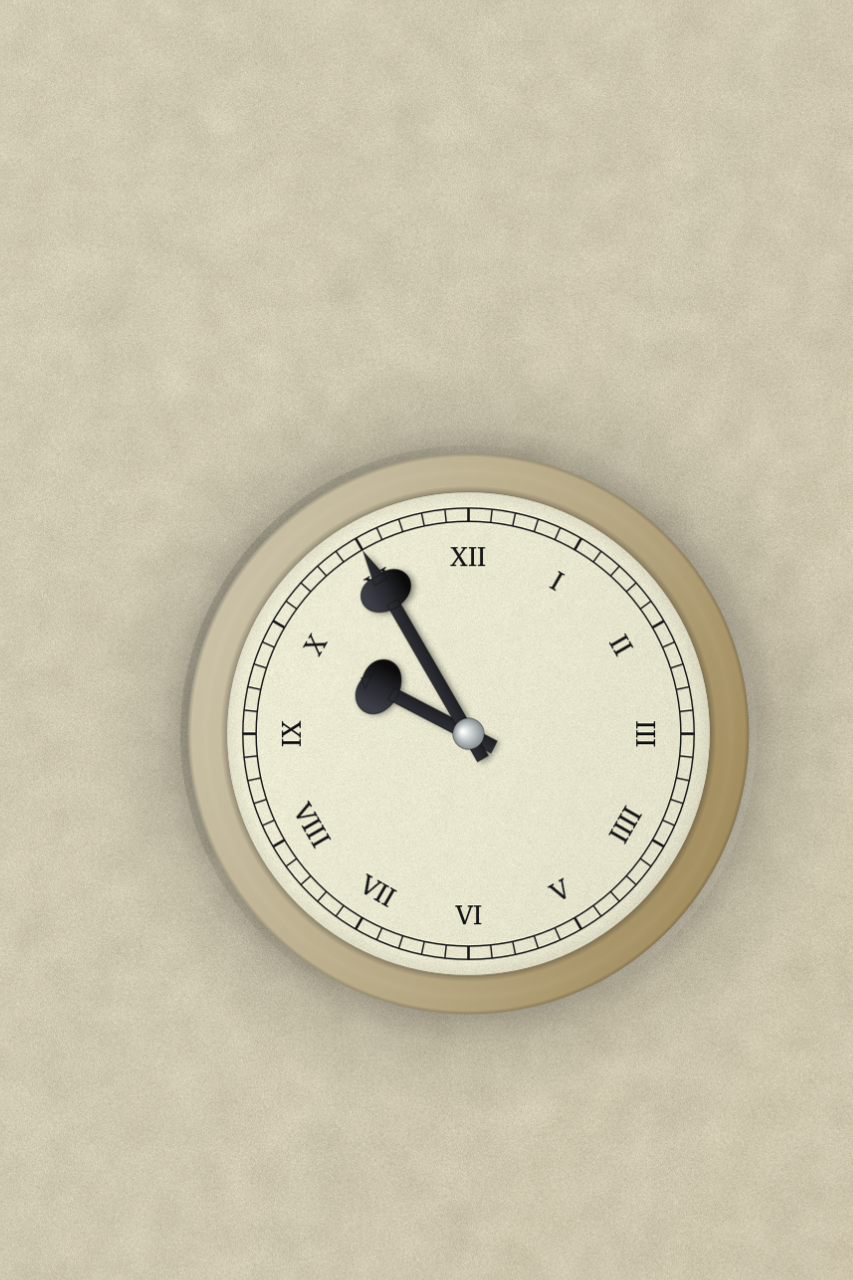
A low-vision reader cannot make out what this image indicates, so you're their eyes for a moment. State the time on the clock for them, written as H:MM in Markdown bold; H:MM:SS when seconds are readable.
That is **9:55**
